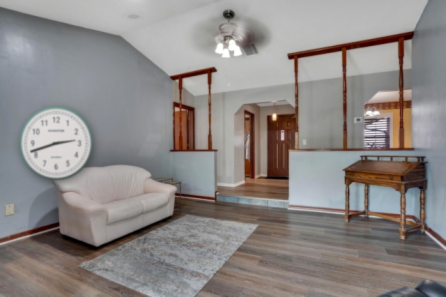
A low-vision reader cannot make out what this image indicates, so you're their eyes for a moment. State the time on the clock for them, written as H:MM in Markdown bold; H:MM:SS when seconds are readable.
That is **2:42**
